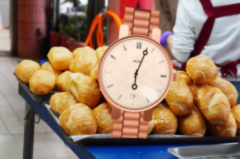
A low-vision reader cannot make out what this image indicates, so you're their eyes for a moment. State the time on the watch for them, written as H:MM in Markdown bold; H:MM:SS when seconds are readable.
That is **6:03**
